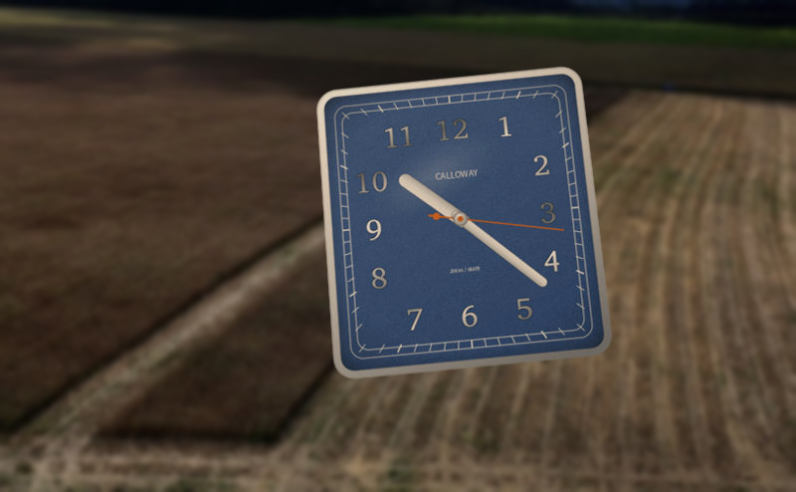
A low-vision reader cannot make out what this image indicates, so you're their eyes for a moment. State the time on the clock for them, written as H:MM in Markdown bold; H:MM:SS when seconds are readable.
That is **10:22:17**
